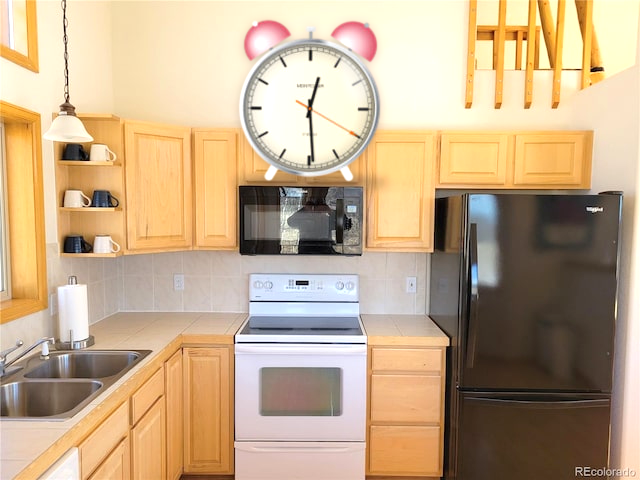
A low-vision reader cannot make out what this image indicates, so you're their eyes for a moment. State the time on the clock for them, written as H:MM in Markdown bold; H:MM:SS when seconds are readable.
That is **12:29:20**
